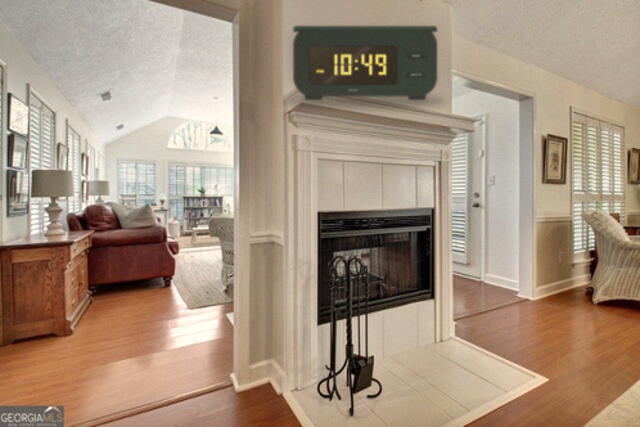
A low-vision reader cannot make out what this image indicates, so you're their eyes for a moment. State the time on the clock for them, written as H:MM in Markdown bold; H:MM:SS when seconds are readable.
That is **10:49**
